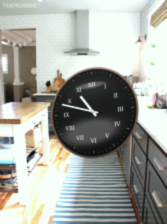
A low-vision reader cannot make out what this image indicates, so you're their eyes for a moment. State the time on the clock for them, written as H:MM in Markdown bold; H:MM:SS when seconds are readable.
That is **10:48**
